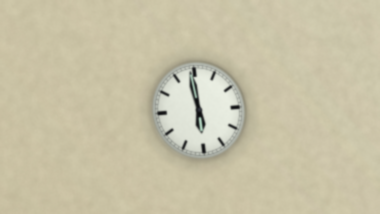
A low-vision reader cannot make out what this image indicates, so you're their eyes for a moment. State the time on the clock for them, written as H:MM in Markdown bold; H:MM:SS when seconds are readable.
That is **5:59**
